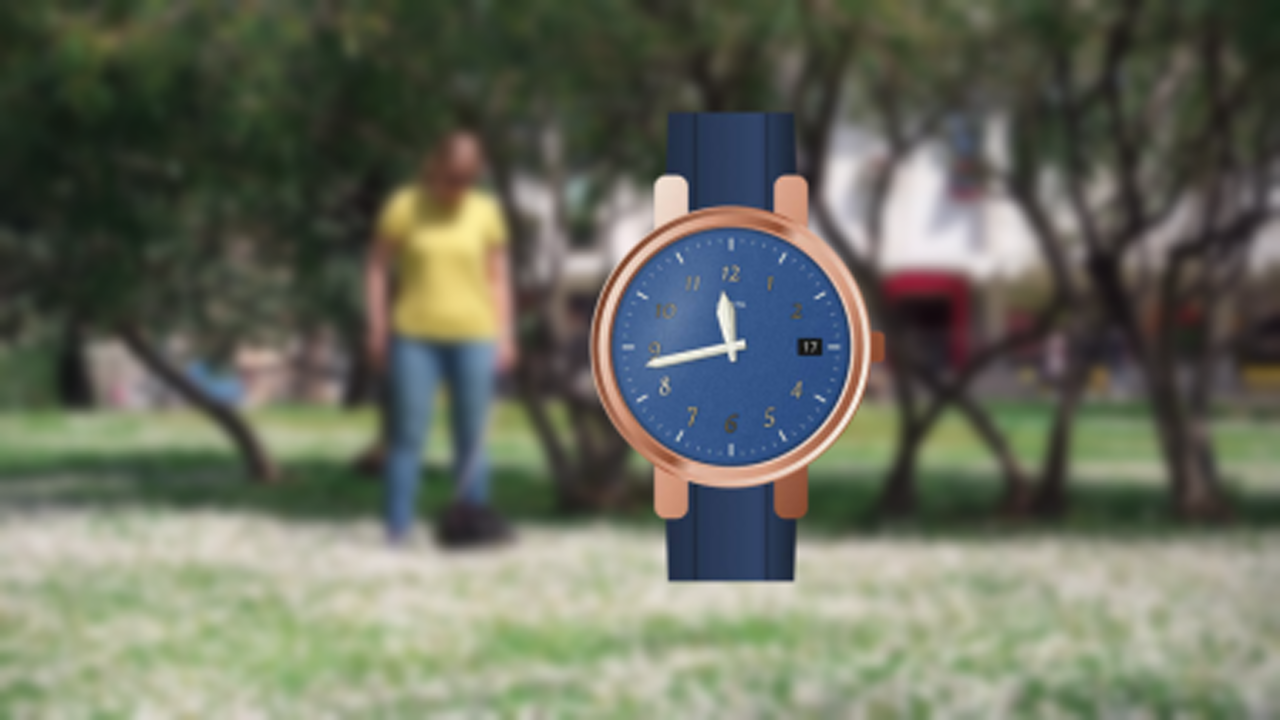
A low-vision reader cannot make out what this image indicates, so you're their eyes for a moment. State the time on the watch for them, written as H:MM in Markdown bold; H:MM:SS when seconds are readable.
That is **11:43**
